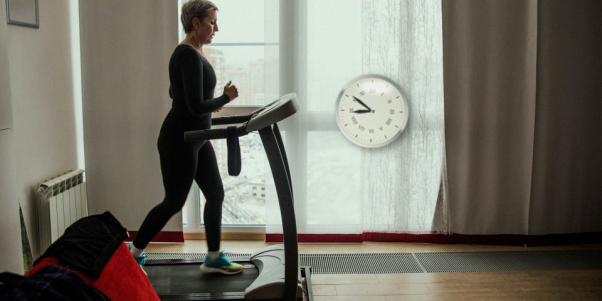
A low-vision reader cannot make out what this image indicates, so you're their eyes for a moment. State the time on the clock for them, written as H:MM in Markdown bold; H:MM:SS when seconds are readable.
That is **8:51**
